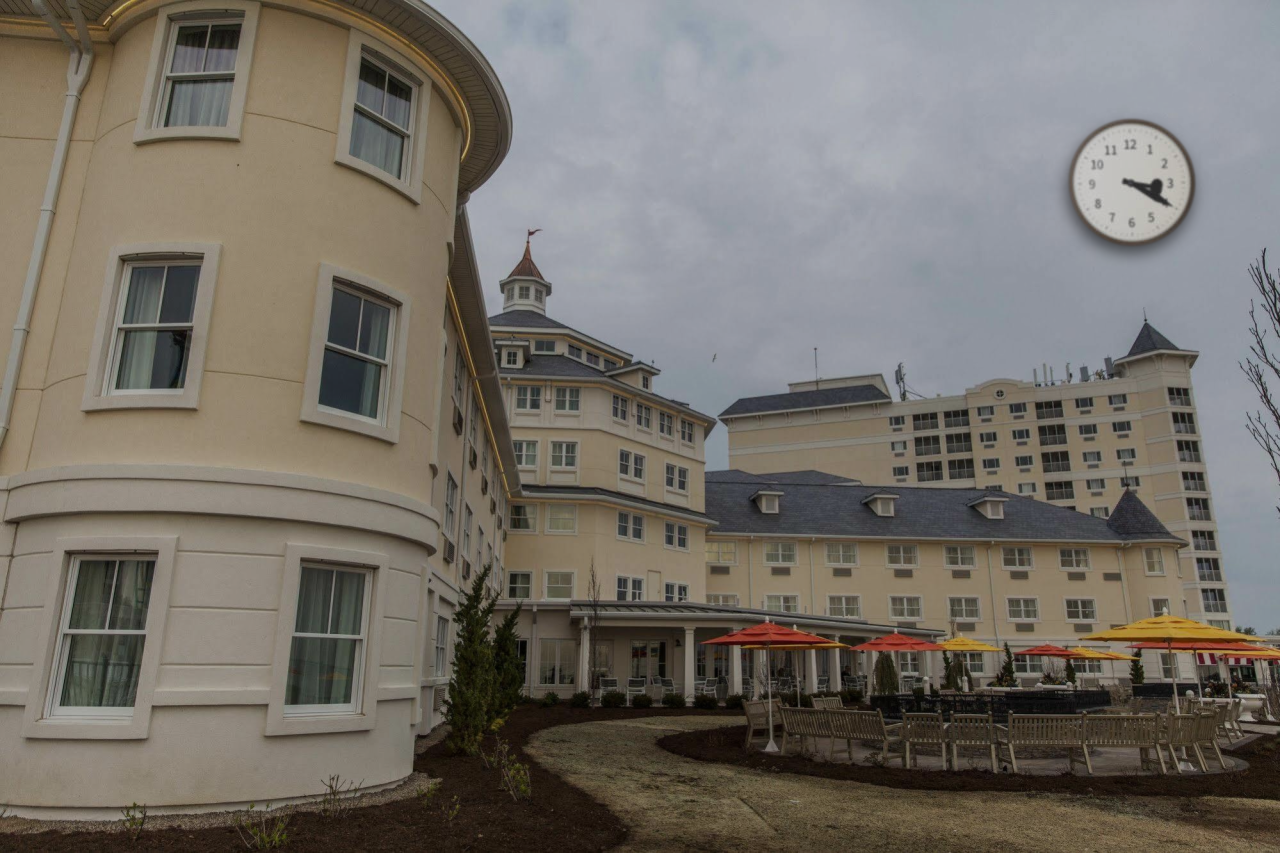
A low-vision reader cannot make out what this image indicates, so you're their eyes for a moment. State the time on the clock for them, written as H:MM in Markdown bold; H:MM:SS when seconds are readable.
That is **3:20**
